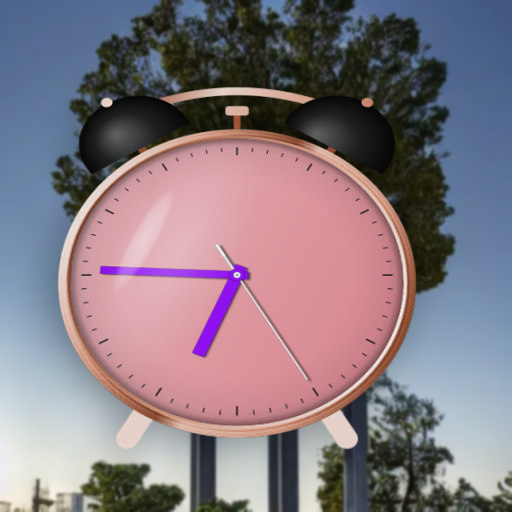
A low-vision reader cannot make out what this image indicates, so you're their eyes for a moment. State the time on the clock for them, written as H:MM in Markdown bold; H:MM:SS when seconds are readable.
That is **6:45:25**
